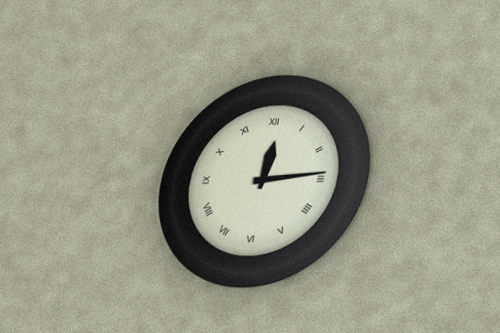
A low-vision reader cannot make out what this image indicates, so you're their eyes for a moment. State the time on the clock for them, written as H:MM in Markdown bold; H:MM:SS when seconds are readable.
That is **12:14**
